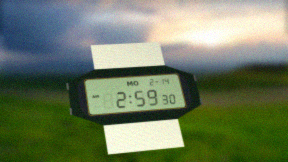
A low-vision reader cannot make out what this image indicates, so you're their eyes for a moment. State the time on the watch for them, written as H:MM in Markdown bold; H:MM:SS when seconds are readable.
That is **2:59:30**
